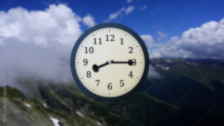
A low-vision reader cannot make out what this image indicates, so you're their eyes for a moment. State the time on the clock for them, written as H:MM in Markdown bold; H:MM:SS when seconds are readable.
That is **8:15**
